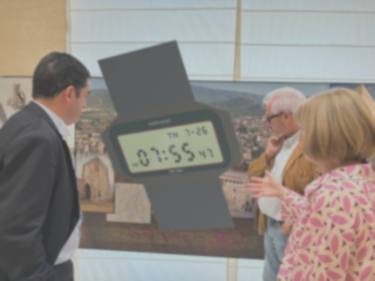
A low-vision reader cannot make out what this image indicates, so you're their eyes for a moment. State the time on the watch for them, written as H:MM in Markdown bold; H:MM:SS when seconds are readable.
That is **7:55**
